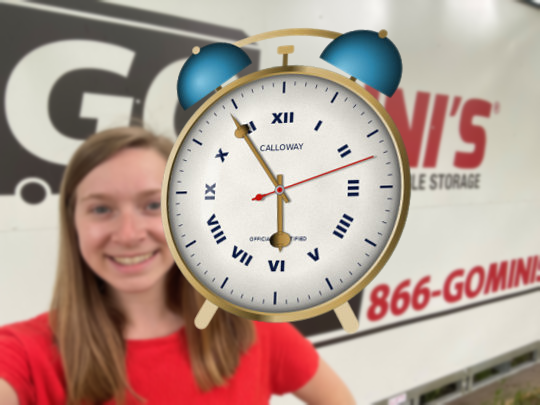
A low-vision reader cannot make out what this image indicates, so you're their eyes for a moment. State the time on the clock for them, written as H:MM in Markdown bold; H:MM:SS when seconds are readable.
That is **5:54:12**
